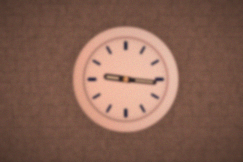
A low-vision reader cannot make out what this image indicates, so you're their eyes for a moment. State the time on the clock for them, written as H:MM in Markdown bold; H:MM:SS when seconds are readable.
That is **9:16**
